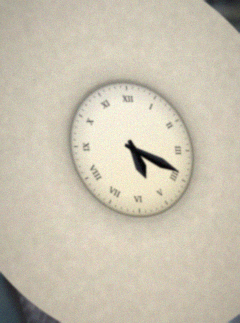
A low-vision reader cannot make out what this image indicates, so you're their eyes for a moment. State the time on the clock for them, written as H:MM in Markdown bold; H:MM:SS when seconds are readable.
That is **5:19**
